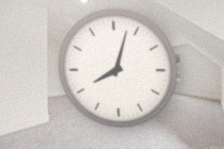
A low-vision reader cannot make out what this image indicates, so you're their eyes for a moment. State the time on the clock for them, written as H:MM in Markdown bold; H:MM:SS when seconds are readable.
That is **8:03**
